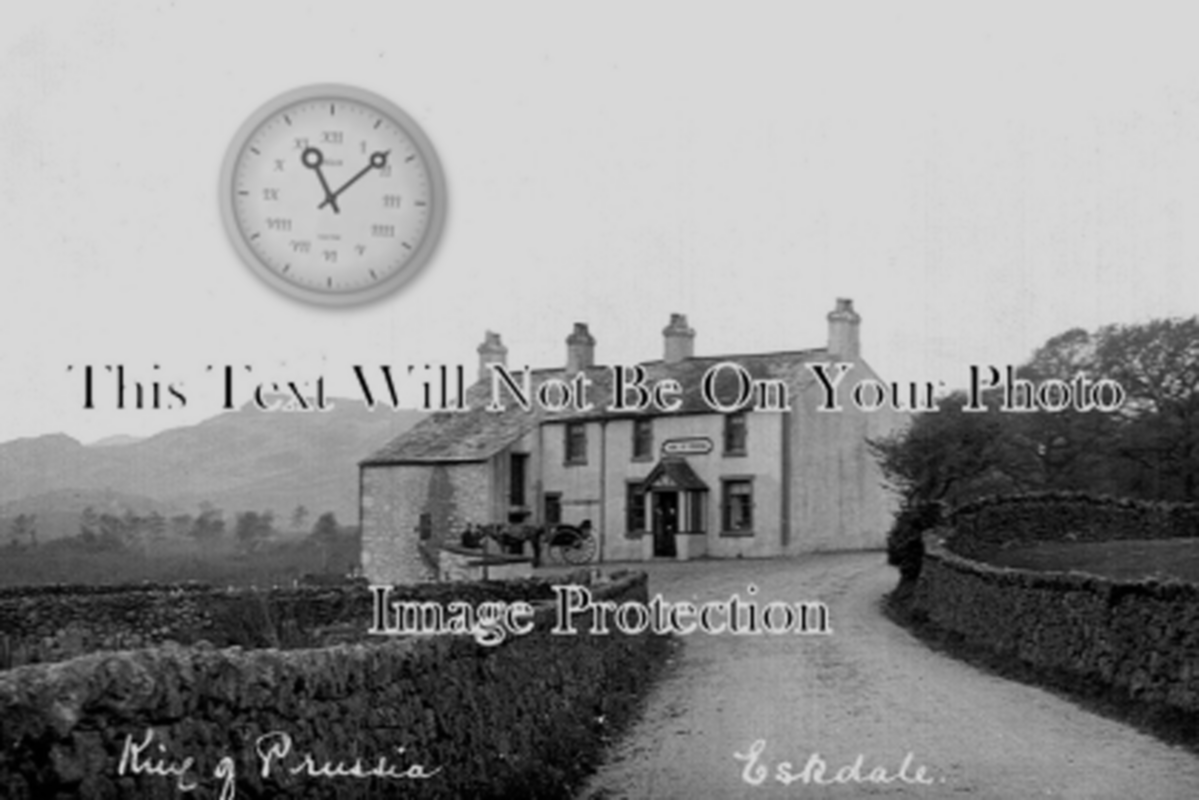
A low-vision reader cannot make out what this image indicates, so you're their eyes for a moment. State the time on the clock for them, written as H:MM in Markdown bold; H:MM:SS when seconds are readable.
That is **11:08**
